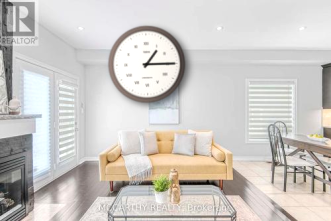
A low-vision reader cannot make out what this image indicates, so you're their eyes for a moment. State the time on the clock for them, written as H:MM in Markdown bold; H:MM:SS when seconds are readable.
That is **1:15**
